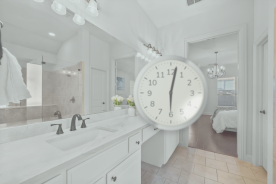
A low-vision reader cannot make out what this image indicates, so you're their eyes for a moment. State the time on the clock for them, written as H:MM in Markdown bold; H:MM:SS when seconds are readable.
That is **6:02**
